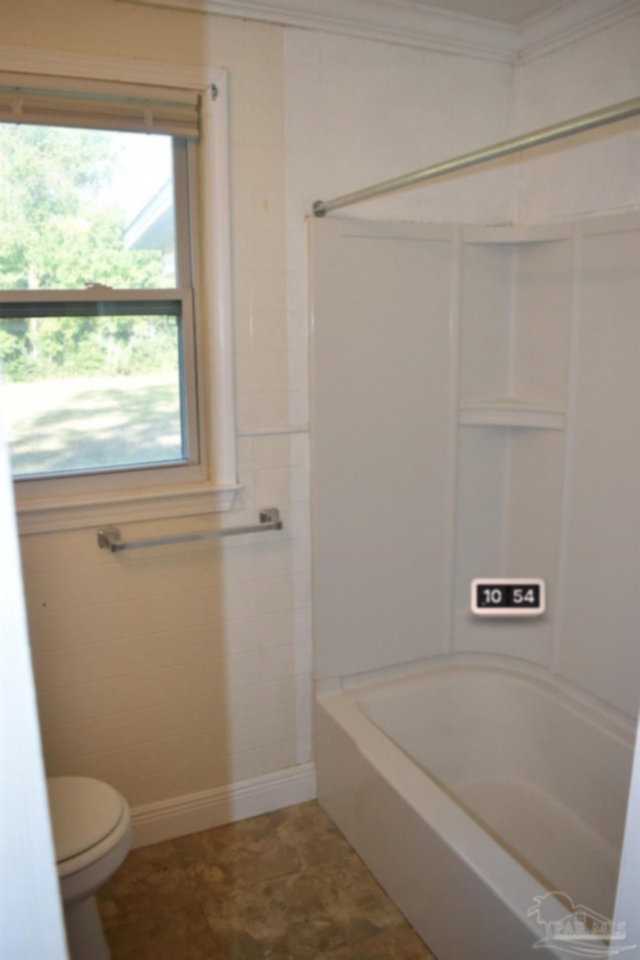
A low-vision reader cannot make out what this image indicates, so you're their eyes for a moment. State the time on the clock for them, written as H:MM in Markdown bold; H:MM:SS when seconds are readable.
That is **10:54**
